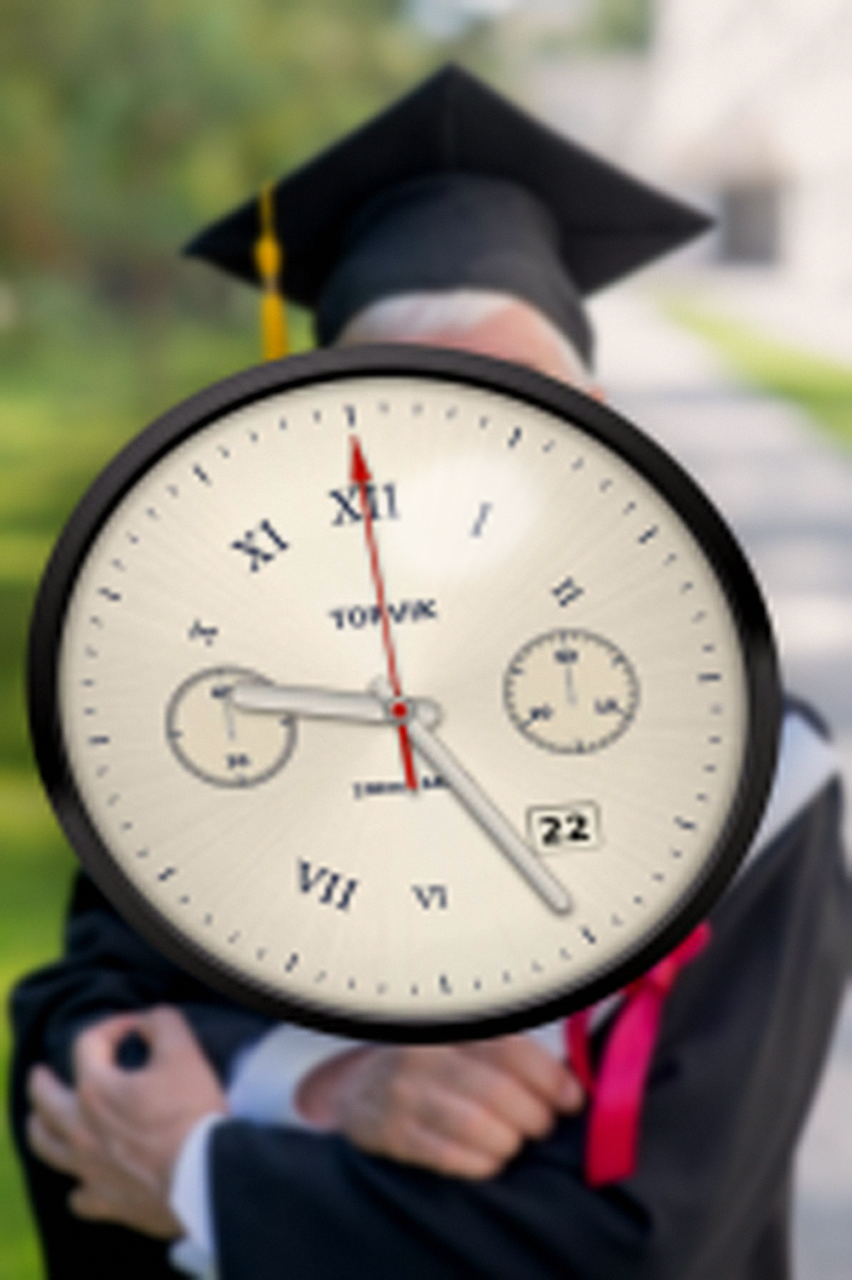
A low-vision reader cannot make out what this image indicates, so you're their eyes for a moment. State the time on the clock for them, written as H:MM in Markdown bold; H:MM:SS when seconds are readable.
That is **9:25**
